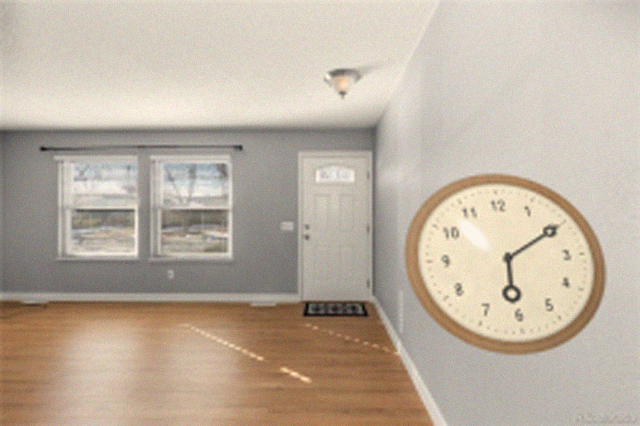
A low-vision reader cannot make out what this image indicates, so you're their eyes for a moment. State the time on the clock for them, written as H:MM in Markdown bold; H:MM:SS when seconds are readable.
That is **6:10**
